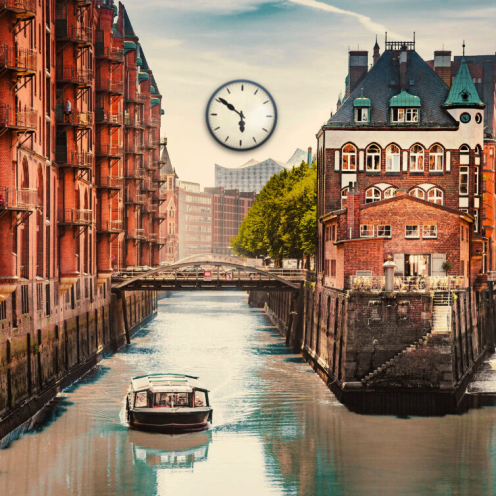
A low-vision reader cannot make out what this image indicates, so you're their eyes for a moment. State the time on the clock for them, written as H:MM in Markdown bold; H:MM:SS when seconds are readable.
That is **5:51**
